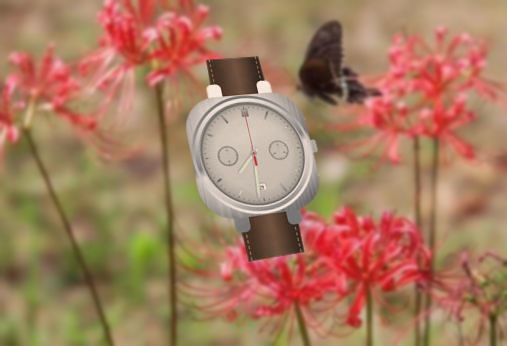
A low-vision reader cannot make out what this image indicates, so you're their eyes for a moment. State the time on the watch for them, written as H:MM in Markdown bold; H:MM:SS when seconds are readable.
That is **7:31**
